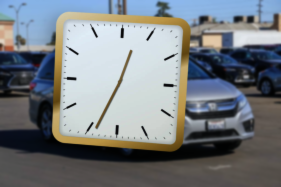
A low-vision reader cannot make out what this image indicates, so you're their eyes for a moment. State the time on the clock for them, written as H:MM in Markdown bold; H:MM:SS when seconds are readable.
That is **12:34**
